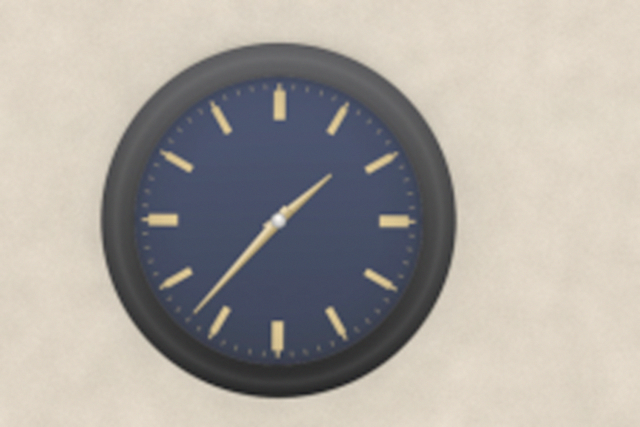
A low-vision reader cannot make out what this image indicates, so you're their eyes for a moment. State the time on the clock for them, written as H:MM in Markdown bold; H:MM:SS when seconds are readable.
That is **1:37**
